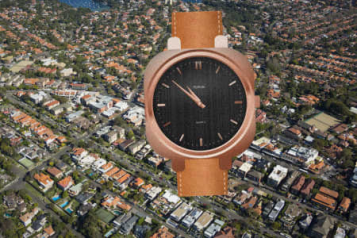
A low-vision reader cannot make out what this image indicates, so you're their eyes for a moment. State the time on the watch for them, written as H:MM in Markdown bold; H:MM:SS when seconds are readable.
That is **10:52**
